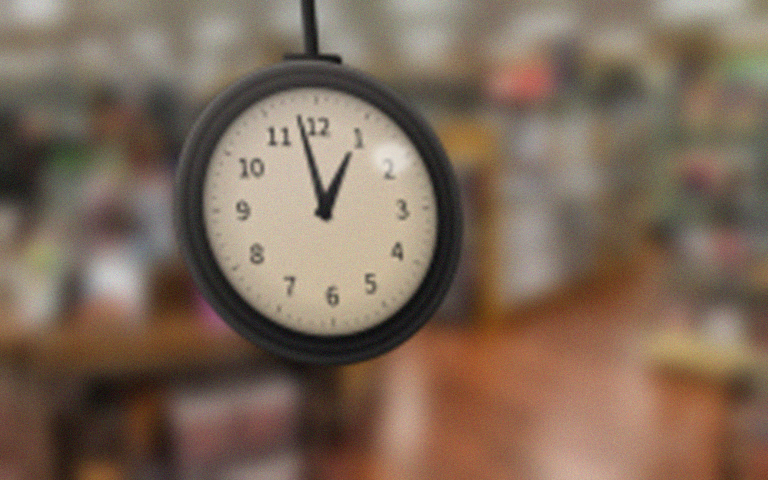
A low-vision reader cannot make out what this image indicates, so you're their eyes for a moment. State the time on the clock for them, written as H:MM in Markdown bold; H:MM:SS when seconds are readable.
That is **12:58**
